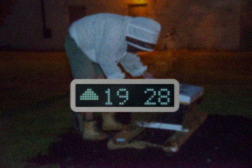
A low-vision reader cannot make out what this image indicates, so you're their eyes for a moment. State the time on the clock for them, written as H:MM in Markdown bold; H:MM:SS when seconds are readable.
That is **19:28**
